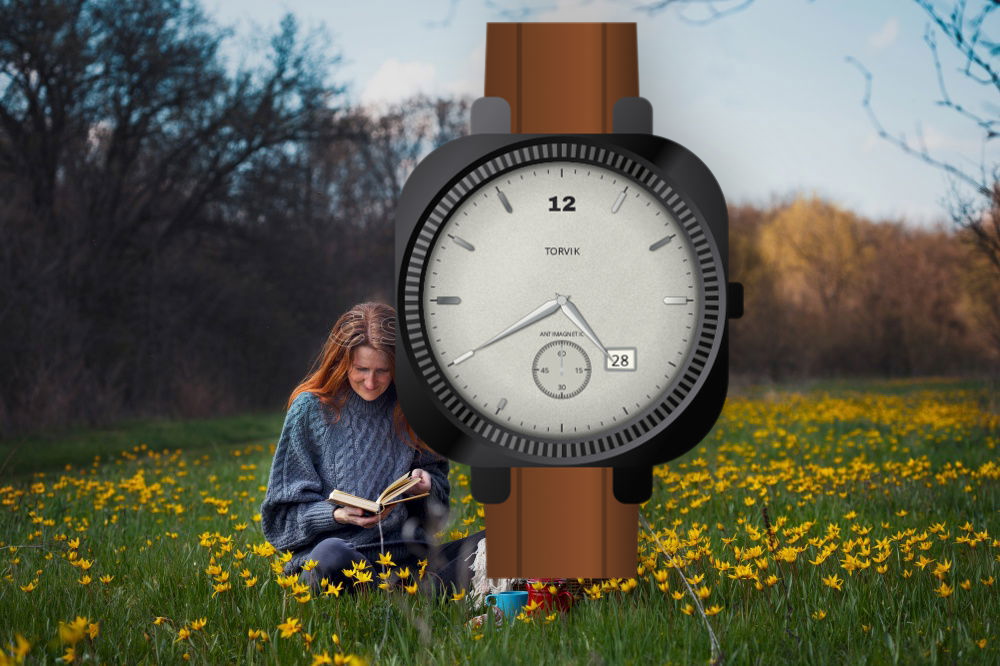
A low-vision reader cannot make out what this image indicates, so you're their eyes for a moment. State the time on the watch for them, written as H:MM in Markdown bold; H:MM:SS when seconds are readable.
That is **4:40**
